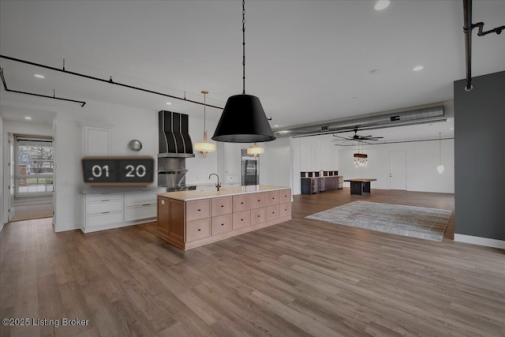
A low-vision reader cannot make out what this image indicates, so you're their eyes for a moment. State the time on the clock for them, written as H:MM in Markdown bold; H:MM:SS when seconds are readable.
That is **1:20**
